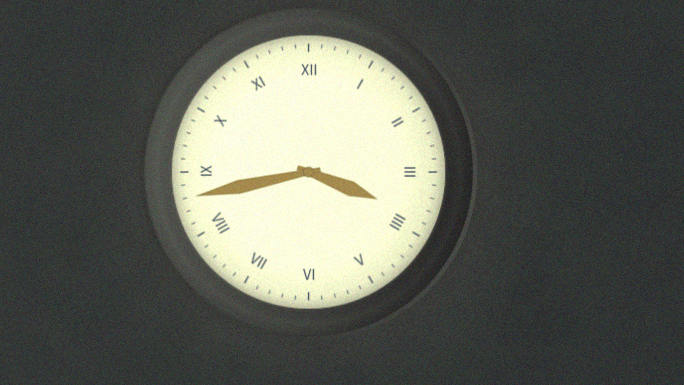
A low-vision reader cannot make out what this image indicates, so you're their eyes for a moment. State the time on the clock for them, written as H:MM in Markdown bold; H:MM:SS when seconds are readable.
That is **3:43**
